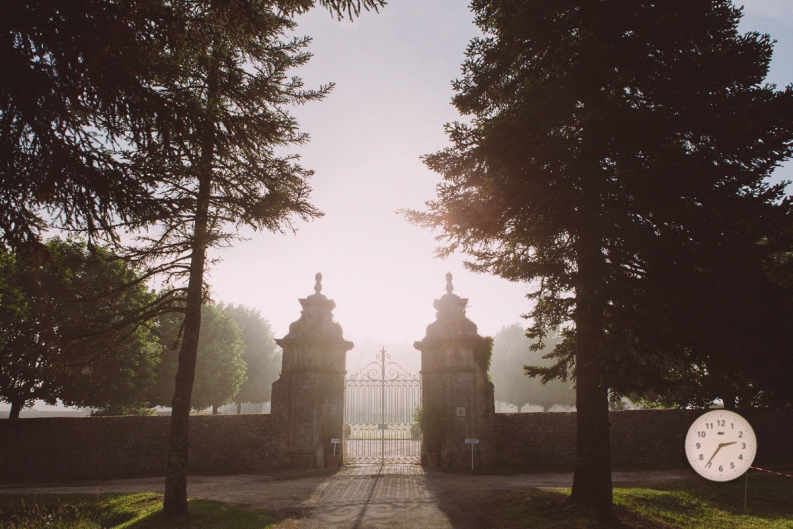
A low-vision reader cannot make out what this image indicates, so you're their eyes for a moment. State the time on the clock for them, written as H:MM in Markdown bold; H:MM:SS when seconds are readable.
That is **2:36**
